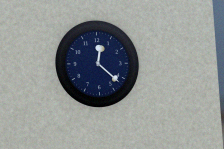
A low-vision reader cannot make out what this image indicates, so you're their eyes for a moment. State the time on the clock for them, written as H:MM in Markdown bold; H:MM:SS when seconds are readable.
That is **12:22**
